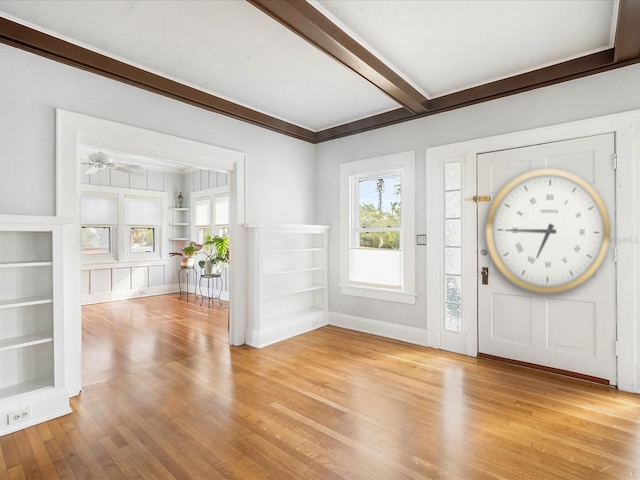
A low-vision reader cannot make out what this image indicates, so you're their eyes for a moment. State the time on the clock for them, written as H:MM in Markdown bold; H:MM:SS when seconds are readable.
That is **6:45**
